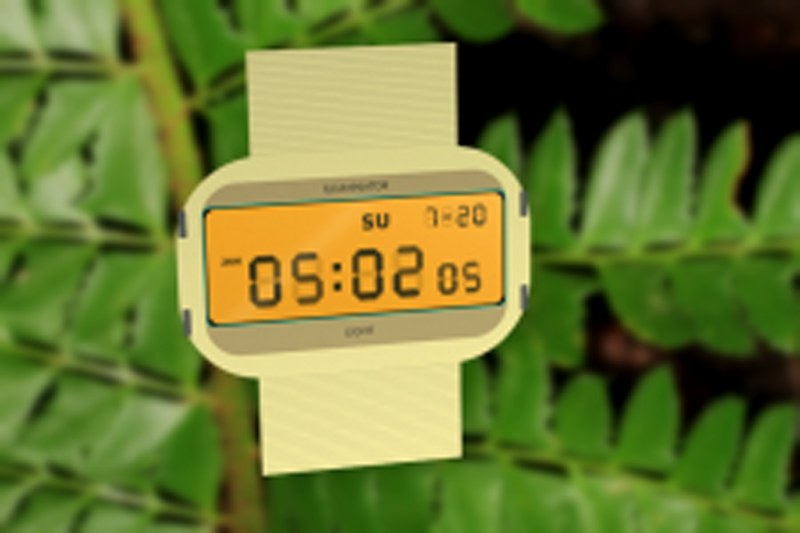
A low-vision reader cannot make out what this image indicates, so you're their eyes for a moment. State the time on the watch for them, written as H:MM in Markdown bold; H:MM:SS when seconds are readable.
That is **5:02:05**
